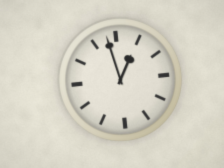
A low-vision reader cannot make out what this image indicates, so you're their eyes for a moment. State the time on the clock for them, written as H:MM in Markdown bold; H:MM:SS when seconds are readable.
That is **12:58**
